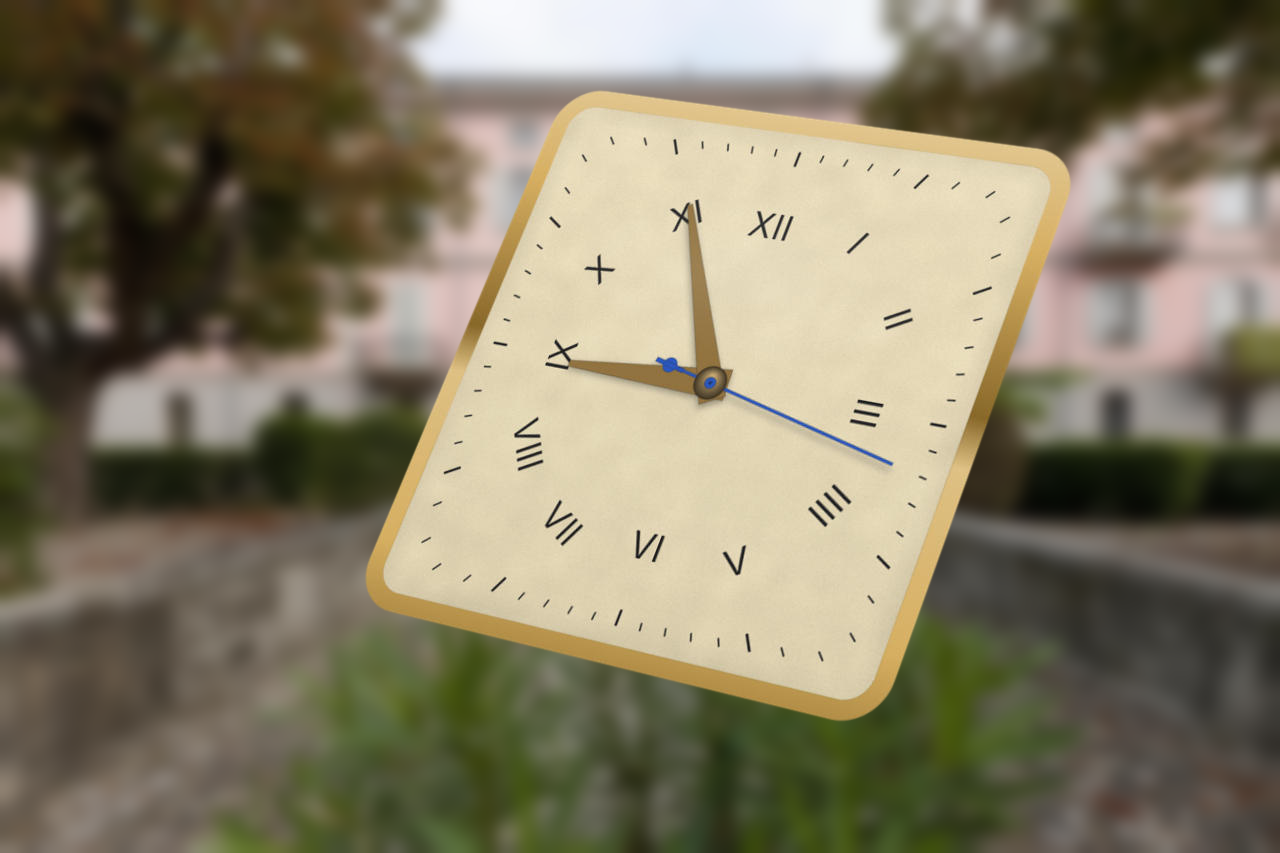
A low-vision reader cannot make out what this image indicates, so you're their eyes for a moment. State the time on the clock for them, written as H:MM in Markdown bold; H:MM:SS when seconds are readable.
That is **8:55:17**
